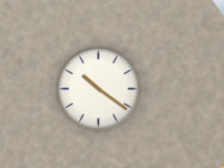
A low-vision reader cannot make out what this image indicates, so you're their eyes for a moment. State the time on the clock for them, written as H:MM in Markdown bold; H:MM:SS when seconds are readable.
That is **10:21**
